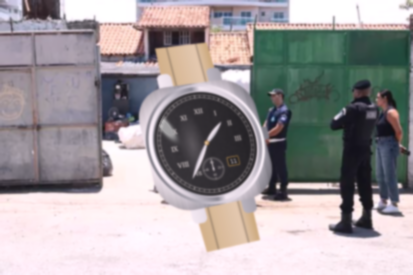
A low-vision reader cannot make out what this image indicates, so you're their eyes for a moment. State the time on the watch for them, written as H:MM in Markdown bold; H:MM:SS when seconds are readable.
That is **1:36**
